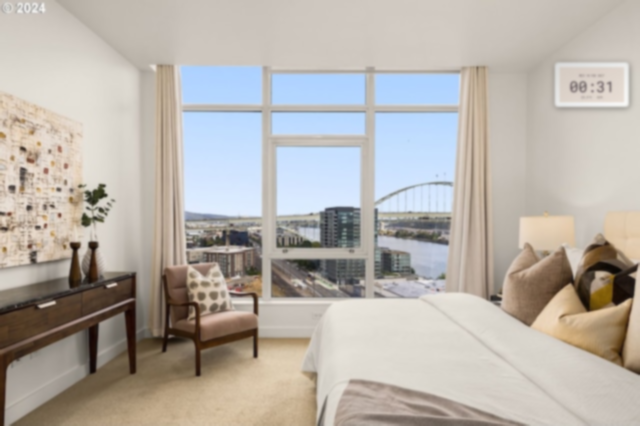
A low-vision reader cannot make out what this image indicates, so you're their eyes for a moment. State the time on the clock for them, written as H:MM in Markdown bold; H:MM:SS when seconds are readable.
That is **0:31**
